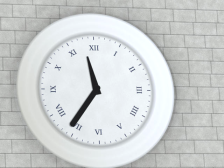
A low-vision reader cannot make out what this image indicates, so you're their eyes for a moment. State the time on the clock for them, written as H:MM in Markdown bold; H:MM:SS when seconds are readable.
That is **11:36**
